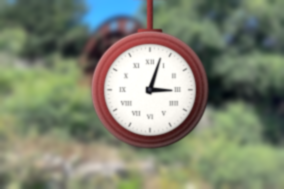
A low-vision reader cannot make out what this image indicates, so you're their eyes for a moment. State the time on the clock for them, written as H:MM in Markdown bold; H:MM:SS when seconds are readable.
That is **3:03**
